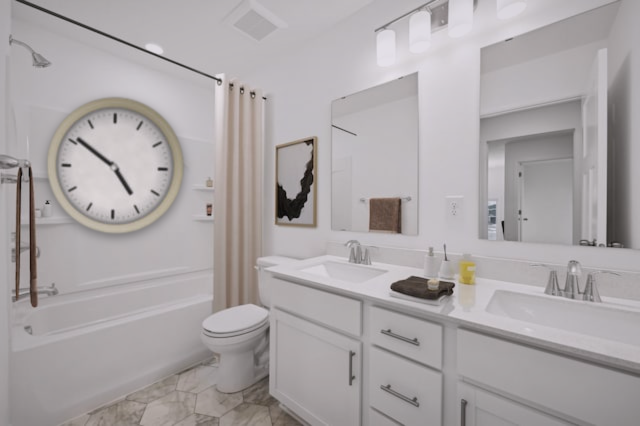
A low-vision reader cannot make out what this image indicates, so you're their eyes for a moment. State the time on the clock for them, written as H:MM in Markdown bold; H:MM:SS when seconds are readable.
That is **4:51**
